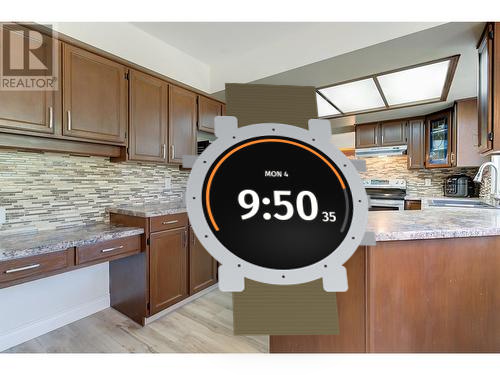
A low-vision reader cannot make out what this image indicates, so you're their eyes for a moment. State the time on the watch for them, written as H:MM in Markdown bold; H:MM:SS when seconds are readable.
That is **9:50:35**
